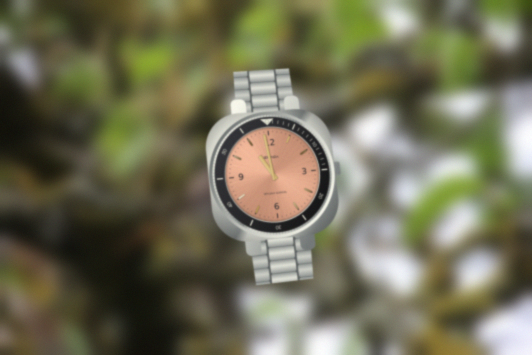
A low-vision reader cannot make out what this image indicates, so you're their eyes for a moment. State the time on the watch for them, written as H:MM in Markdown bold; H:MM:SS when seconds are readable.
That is **10:59**
